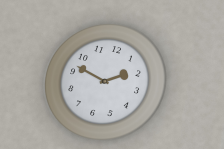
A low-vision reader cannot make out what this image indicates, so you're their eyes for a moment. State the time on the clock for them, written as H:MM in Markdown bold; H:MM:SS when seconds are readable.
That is **1:47**
